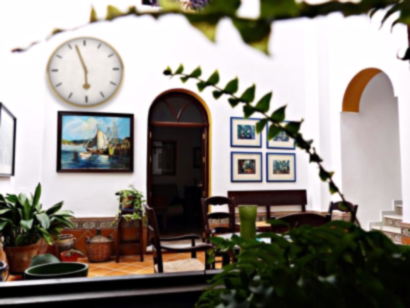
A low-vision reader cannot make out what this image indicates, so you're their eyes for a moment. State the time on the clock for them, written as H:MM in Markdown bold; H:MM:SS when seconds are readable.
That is **5:57**
